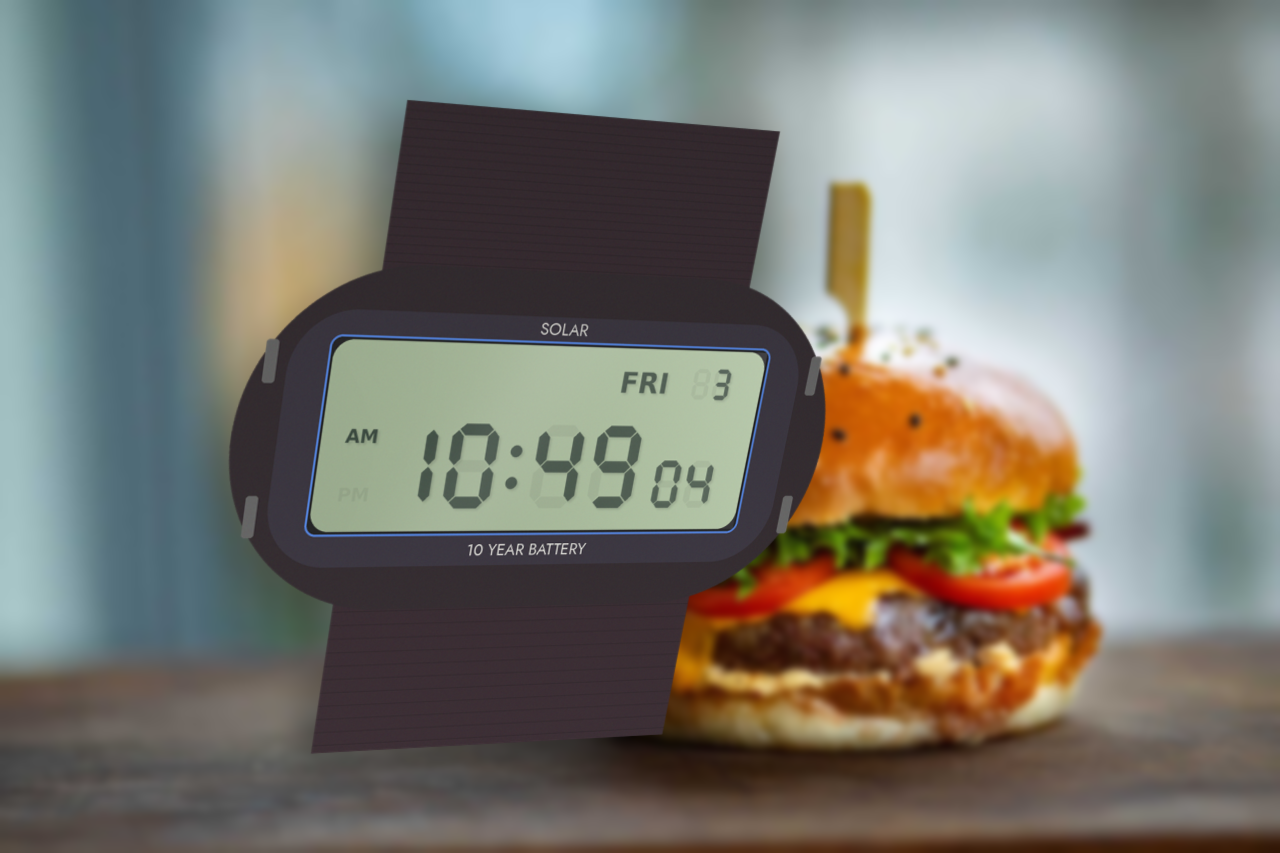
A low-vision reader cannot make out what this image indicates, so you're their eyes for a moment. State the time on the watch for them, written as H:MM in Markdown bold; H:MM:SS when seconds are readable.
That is **10:49:04**
